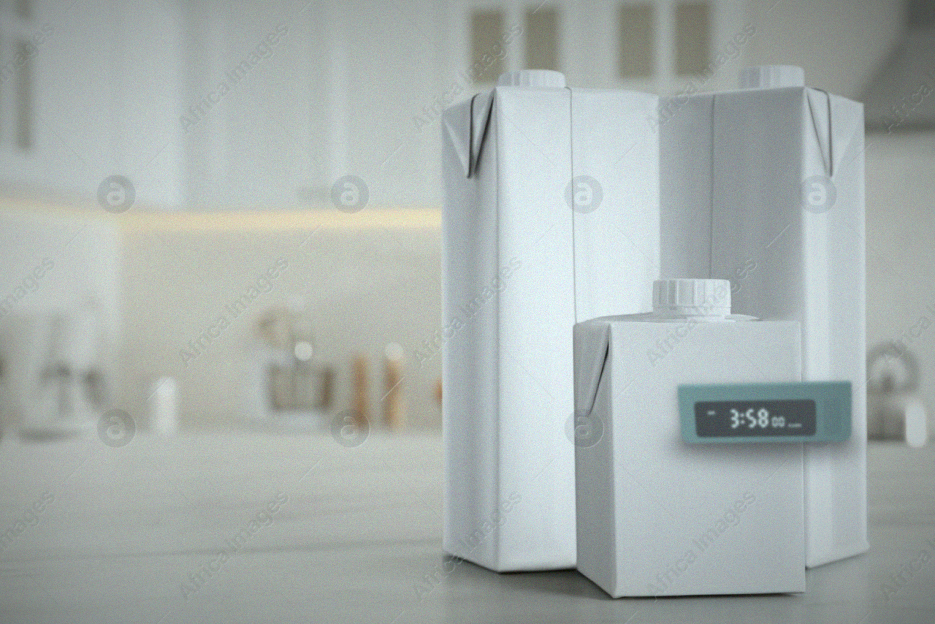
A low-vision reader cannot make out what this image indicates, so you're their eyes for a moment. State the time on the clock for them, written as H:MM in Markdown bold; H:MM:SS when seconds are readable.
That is **3:58**
